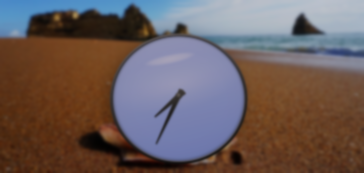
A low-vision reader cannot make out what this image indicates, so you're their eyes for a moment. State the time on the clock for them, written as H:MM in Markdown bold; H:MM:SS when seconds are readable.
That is **7:34**
